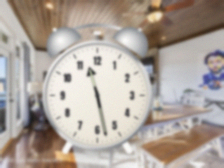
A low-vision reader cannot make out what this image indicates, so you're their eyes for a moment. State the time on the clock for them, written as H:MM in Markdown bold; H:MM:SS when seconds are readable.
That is **11:28**
